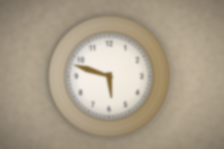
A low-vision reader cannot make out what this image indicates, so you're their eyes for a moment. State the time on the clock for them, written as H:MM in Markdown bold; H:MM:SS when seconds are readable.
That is **5:48**
